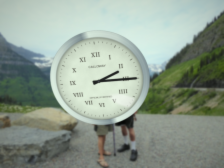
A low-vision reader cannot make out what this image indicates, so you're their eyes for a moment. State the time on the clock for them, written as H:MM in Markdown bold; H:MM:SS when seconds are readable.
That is **2:15**
